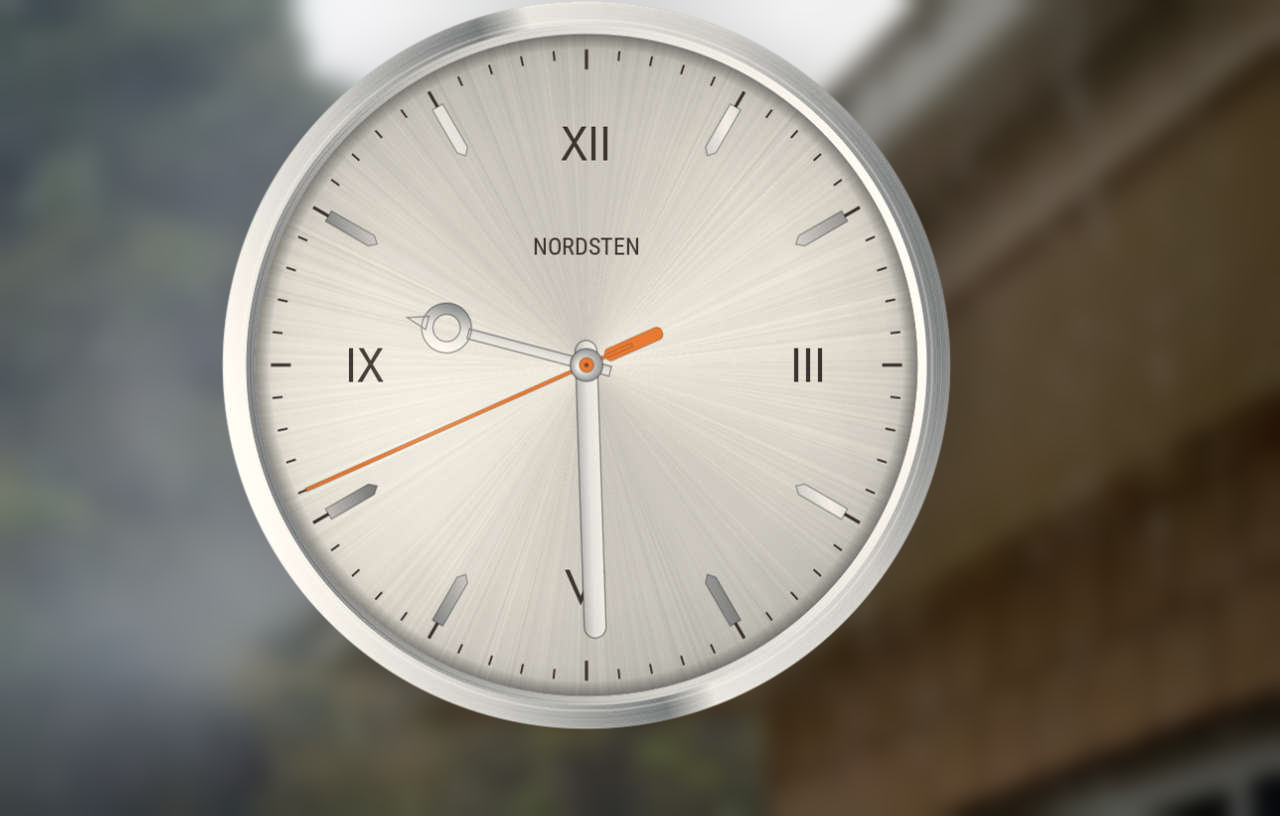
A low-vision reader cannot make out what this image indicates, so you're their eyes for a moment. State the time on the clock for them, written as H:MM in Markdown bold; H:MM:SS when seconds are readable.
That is **9:29:41**
